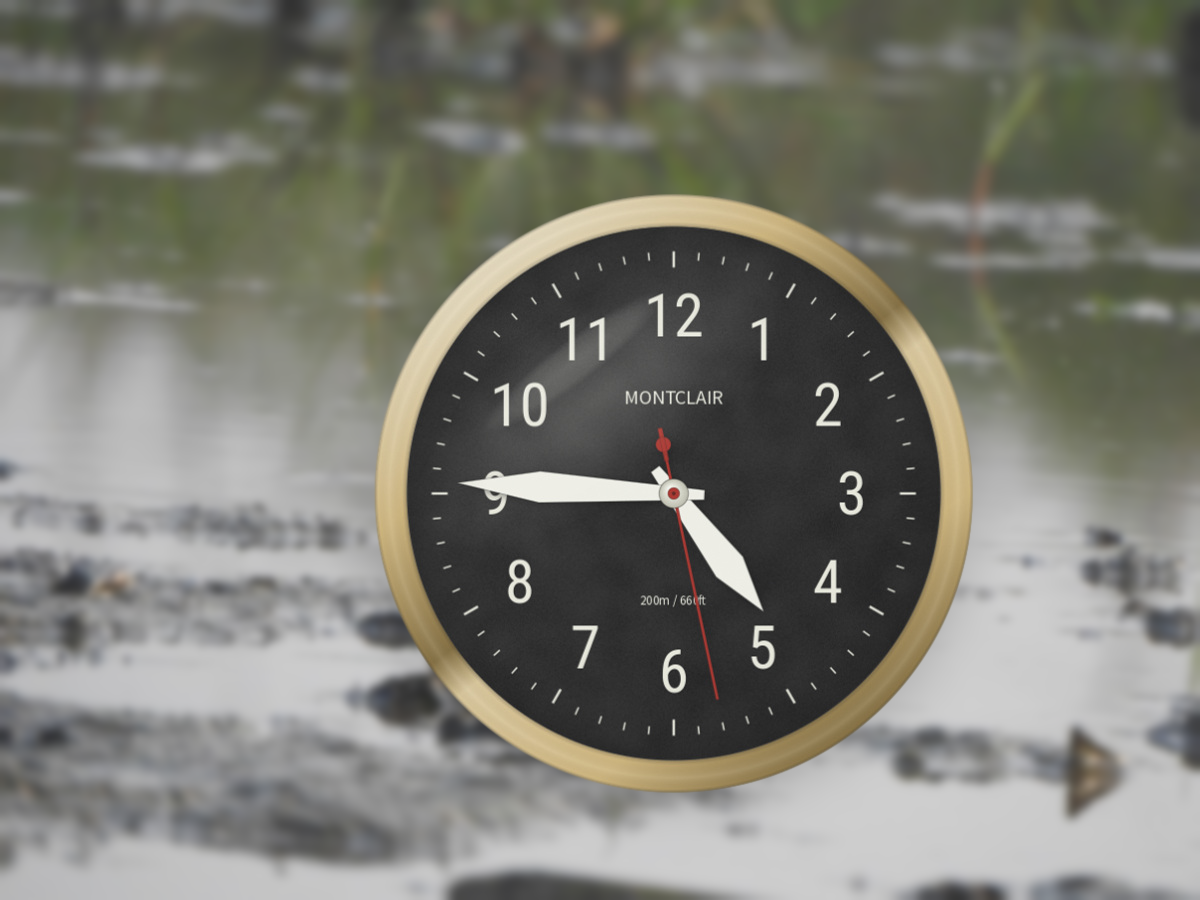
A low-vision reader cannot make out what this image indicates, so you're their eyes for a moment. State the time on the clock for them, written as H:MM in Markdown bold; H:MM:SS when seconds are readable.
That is **4:45:28**
